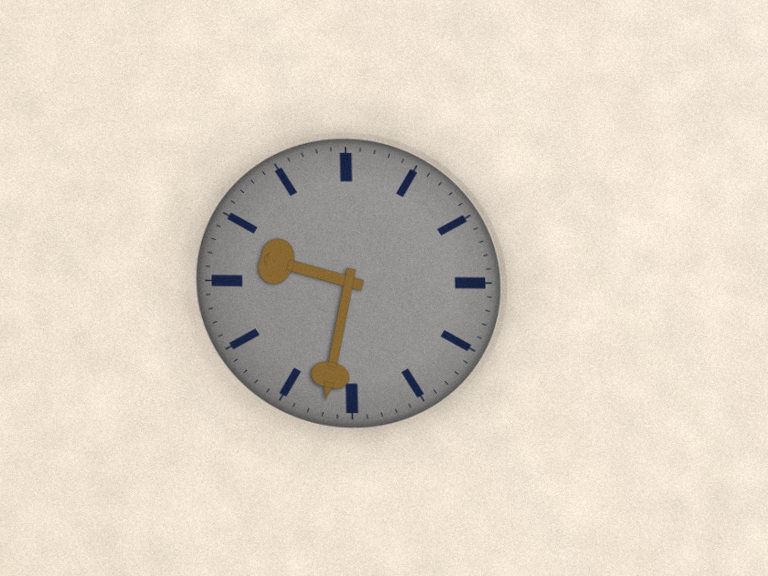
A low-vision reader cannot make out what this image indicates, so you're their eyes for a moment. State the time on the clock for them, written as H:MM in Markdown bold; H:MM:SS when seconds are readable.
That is **9:32**
